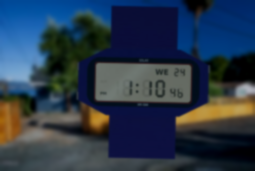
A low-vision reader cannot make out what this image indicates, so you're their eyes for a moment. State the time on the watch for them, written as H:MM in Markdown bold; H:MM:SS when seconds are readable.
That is **1:10**
